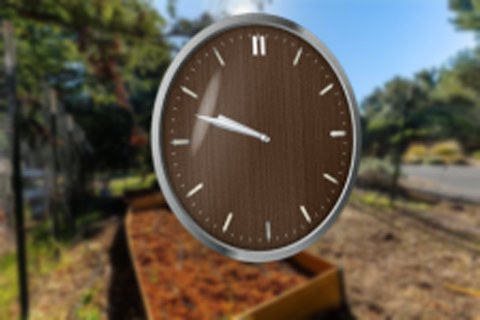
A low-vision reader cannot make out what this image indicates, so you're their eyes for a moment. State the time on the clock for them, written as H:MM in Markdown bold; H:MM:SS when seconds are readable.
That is **9:48**
